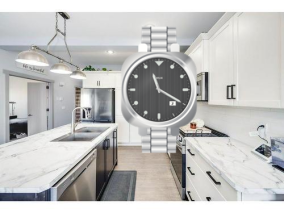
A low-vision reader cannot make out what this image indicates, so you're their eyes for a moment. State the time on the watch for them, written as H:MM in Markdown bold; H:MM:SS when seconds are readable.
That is **11:20**
